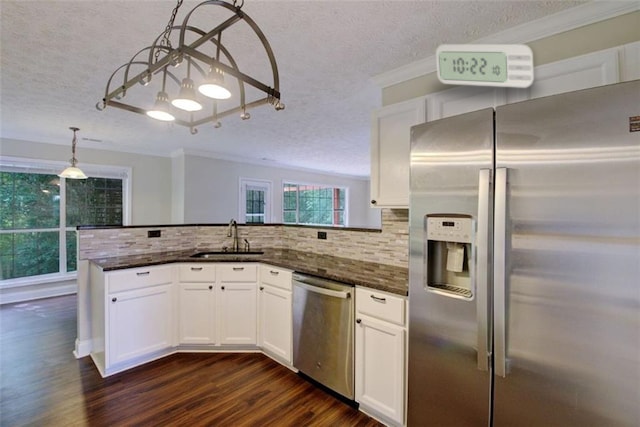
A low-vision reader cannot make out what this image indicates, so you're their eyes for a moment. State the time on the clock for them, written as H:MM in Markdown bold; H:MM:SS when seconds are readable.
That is **10:22**
